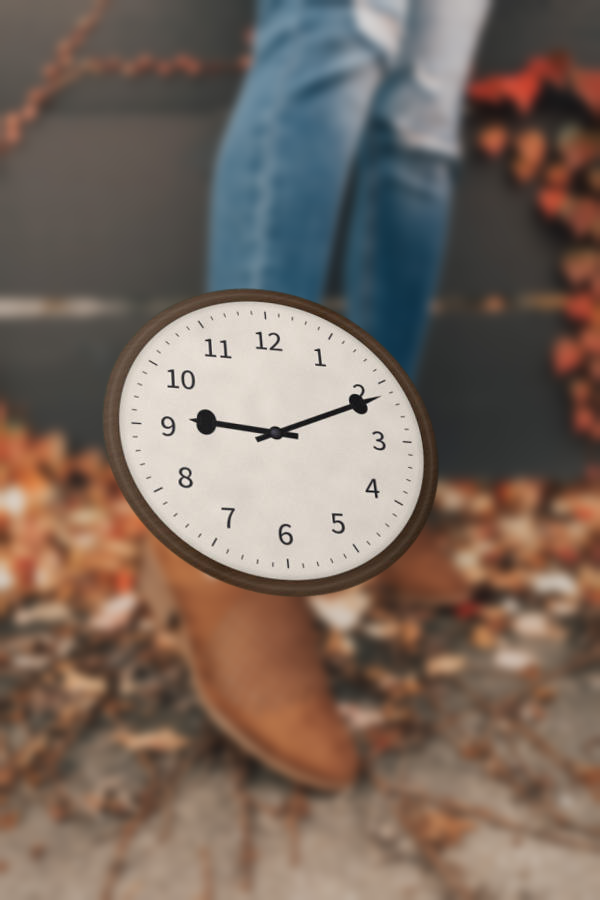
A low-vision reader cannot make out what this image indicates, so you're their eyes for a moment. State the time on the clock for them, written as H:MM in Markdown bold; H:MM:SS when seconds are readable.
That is **9:11**
